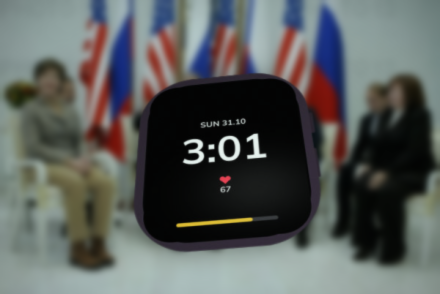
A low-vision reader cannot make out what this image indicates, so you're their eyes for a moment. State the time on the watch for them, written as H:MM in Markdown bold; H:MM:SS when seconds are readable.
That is **3:01**
